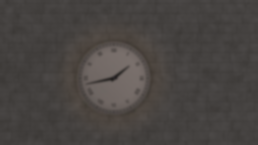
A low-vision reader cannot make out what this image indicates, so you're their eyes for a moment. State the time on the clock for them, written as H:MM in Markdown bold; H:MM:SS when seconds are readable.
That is **1:43**
